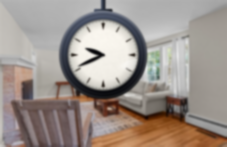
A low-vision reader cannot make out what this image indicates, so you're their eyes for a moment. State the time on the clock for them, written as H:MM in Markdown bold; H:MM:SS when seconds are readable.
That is **9:41**
